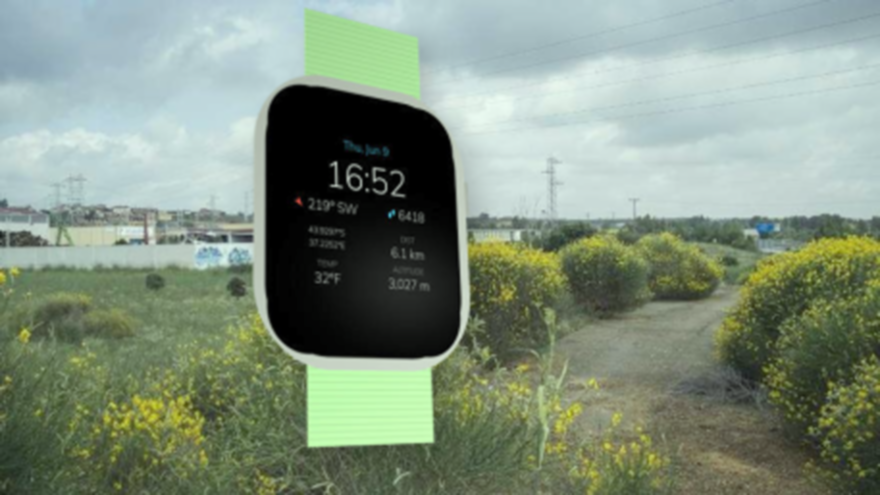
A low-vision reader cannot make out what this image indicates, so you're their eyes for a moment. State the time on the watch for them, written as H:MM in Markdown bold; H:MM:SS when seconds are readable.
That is **16:52**
